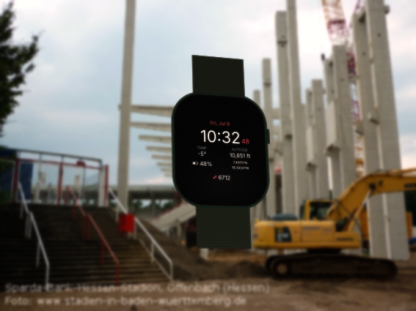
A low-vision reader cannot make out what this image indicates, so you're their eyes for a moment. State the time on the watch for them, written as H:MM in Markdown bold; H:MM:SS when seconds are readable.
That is **10:32**
